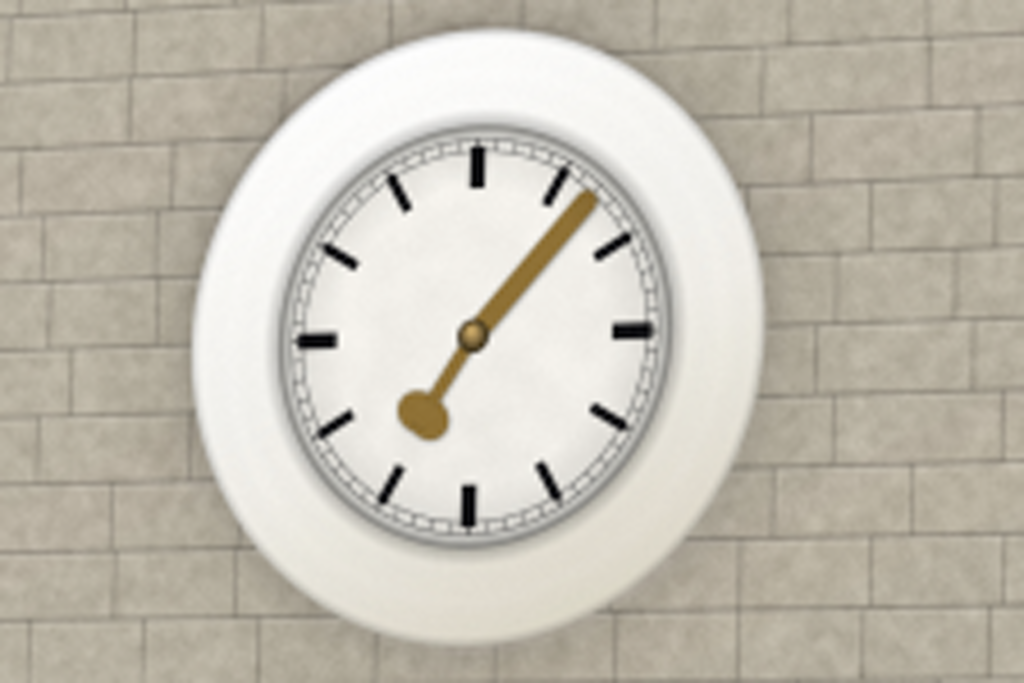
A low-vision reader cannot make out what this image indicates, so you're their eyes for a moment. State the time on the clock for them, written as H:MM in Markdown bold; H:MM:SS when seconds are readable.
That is **7:07**
